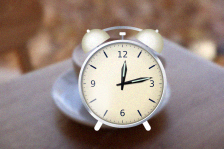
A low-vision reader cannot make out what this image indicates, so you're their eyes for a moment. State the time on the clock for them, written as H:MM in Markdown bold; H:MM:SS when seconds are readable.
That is **12:13**
